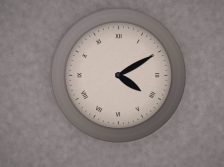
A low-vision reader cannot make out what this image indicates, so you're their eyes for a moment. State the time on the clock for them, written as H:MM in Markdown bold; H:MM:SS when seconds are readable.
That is **4:10**
